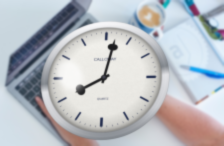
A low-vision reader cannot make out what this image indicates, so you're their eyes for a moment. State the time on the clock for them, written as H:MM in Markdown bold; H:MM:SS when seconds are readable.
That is **8:02**
